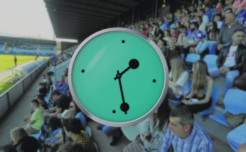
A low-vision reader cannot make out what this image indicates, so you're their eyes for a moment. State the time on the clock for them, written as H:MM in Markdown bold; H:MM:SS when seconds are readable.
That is **1:27**
